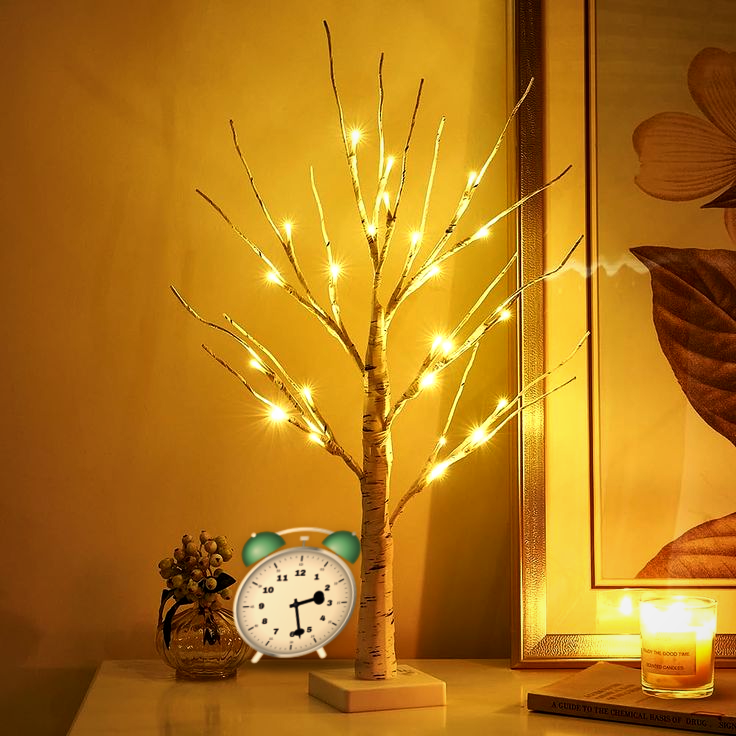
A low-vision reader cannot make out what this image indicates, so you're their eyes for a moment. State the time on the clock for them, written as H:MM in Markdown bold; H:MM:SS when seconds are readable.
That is **2:28**
